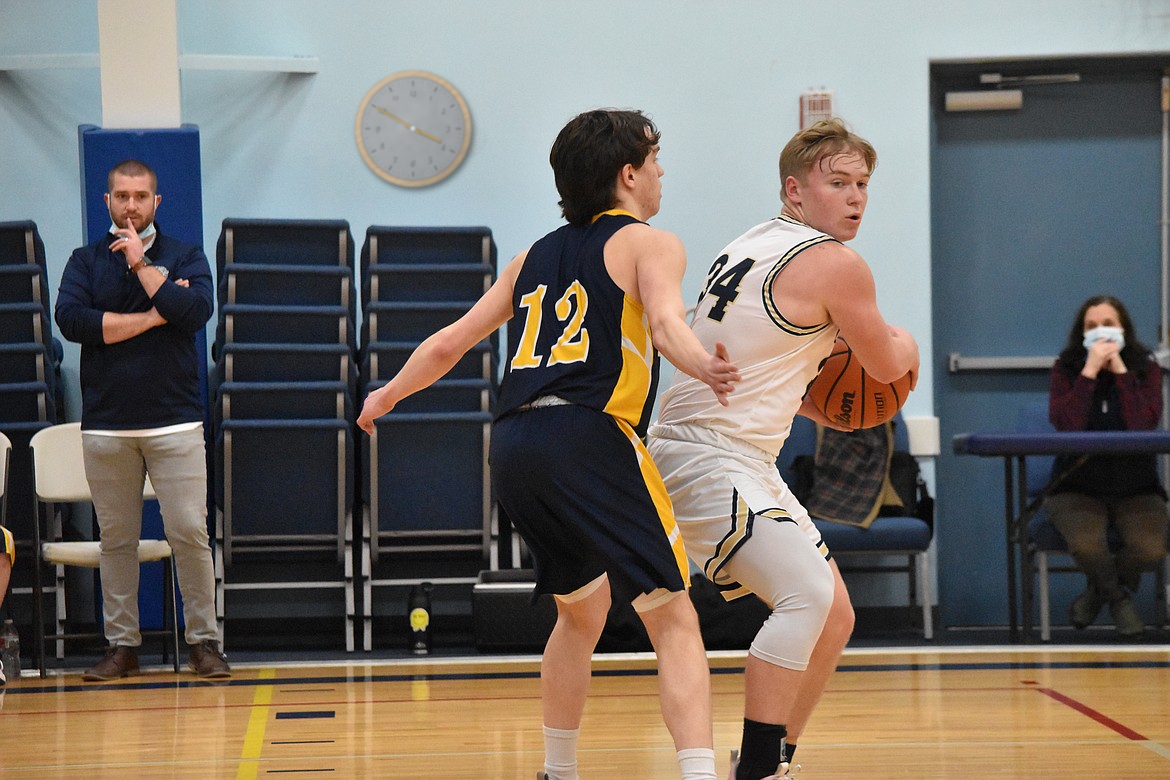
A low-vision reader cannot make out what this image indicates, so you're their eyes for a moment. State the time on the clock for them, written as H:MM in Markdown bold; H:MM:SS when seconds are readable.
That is **3:50**
